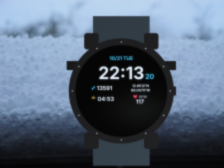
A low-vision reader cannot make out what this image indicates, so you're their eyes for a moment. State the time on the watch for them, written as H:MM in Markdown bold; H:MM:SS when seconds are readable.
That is **22:13**
